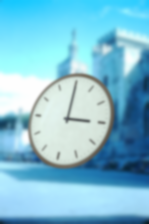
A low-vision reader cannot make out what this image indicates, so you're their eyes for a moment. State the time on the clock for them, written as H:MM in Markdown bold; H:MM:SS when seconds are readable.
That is **3:00**
